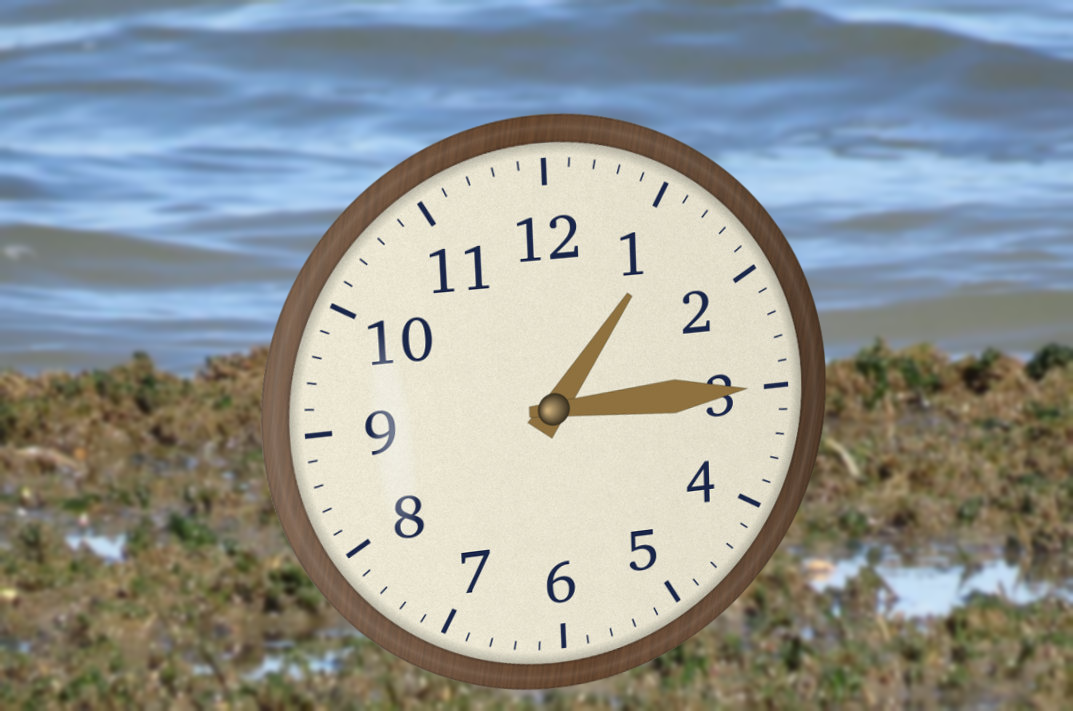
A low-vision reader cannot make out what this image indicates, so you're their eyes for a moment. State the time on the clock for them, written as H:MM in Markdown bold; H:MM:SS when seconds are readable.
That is **1:15**
